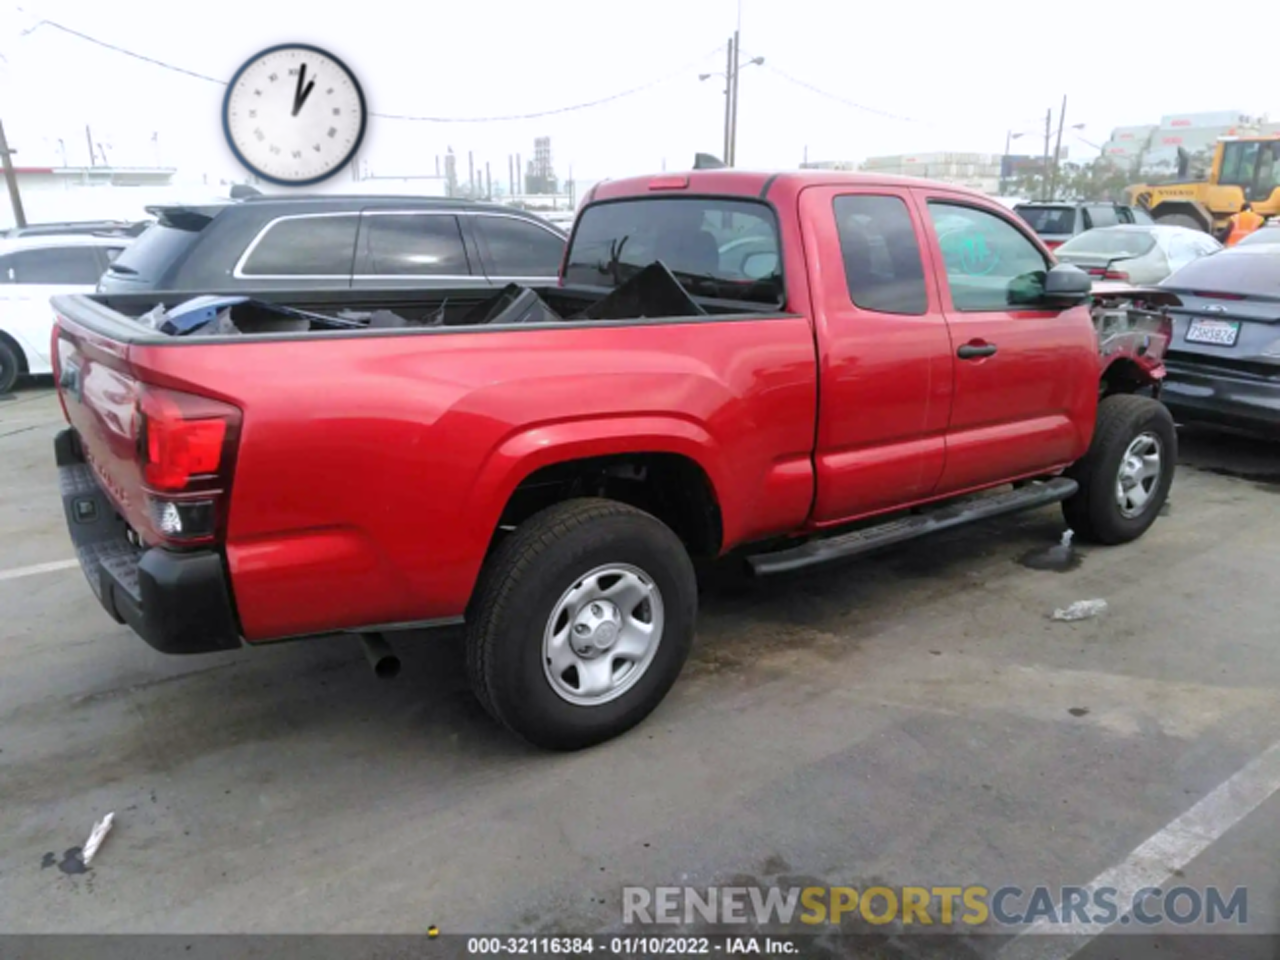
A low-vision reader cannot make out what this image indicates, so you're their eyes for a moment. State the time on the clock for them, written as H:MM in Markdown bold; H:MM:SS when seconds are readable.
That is **1:02**
